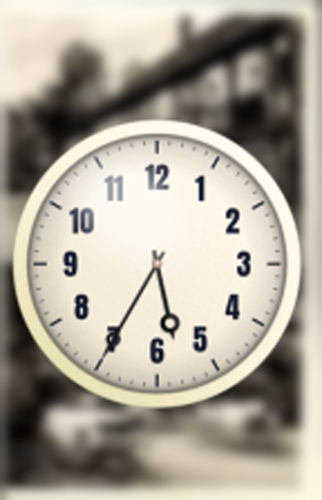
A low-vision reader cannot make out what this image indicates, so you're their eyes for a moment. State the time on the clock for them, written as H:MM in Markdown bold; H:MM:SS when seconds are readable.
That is **5:35**
